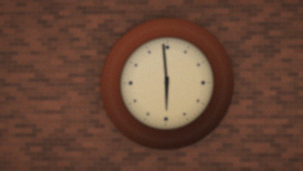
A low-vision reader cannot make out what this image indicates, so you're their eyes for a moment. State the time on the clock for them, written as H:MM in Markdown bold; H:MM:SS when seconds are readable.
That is **5:59**
